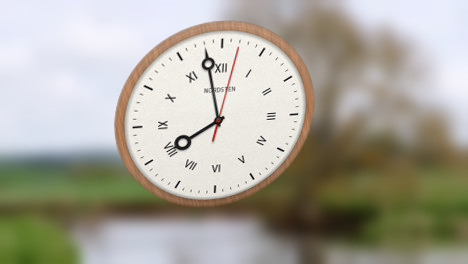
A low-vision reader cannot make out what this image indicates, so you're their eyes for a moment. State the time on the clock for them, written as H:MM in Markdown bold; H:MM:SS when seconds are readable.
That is **7:58:02**
